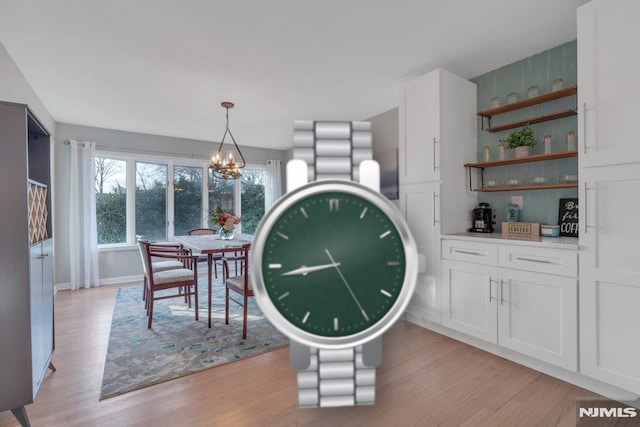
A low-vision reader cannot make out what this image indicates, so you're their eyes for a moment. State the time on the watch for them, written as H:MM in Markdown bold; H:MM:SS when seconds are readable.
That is **8:43:25**
